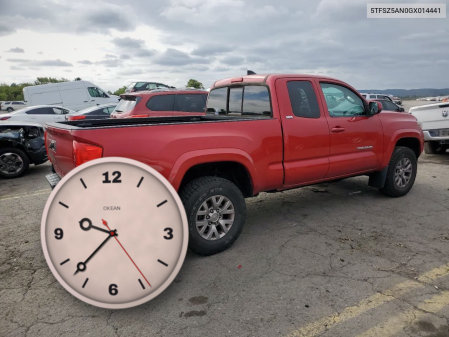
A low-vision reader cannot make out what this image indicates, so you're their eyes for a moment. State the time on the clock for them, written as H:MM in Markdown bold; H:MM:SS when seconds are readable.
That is **9:37:24**
